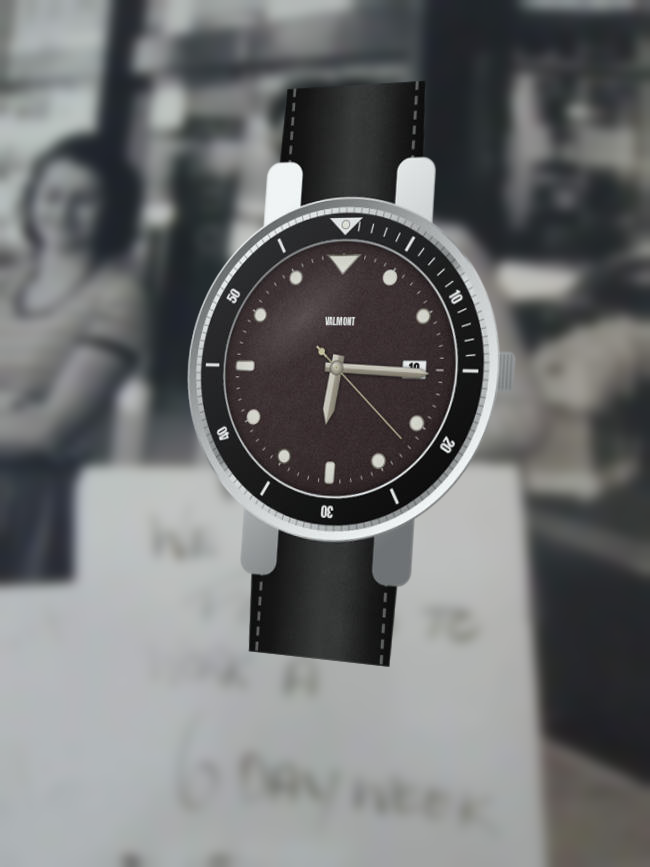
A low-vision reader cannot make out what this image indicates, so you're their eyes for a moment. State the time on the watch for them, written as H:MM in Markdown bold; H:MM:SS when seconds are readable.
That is **6:15:22**
